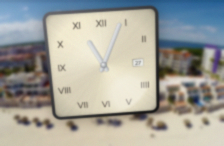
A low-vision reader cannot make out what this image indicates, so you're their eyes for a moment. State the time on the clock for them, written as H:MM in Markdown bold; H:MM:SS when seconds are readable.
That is **11:04**
